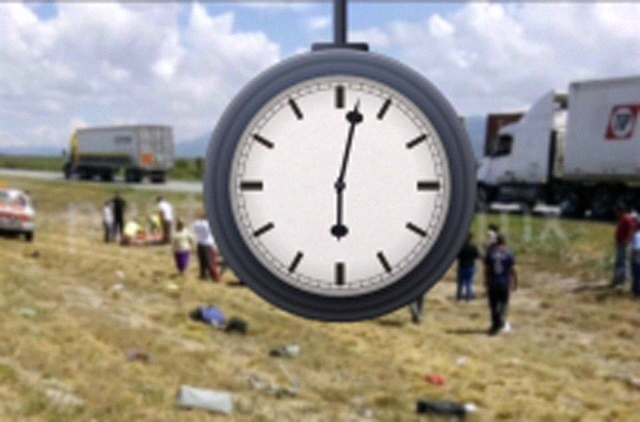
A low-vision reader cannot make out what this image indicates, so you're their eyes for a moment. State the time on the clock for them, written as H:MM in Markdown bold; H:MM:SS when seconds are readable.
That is **6:02**
